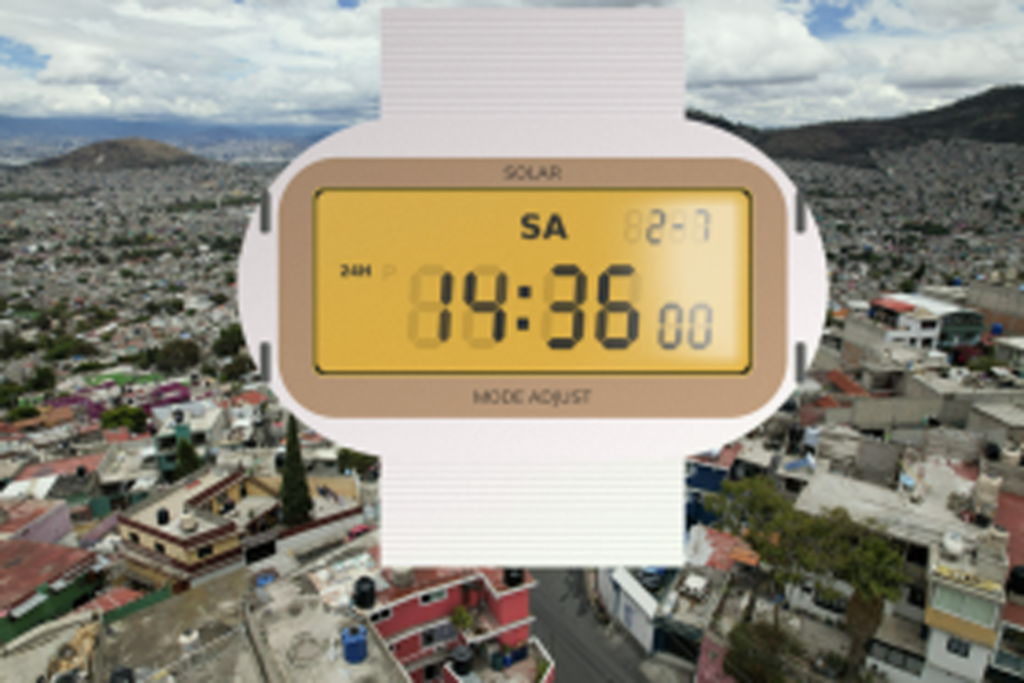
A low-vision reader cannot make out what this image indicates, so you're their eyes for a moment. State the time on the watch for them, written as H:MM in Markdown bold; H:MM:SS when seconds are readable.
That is **14:36:00**
